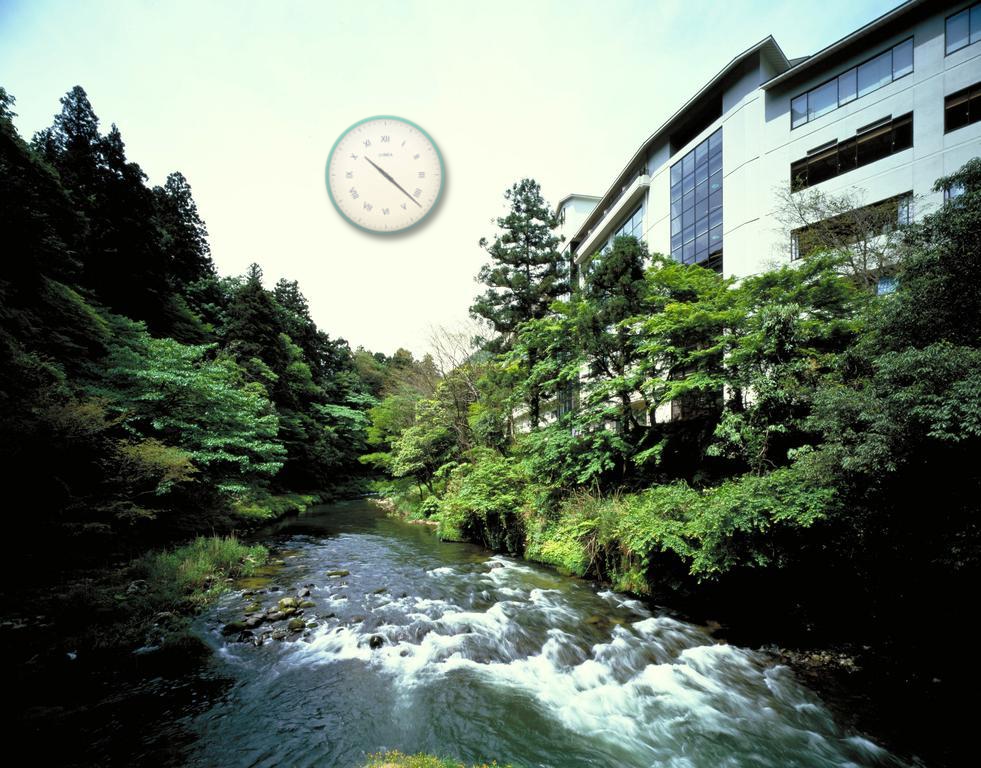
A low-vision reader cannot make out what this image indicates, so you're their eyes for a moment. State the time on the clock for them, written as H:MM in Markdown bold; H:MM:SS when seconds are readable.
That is **10:22**
